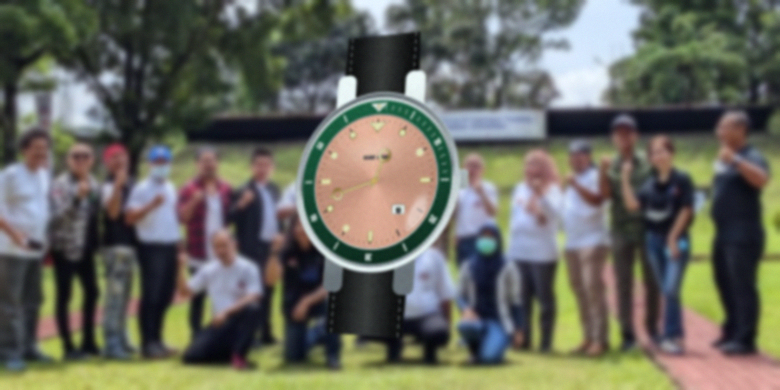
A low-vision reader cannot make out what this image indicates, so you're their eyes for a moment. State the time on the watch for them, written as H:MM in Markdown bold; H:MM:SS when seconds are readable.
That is **12:42**
